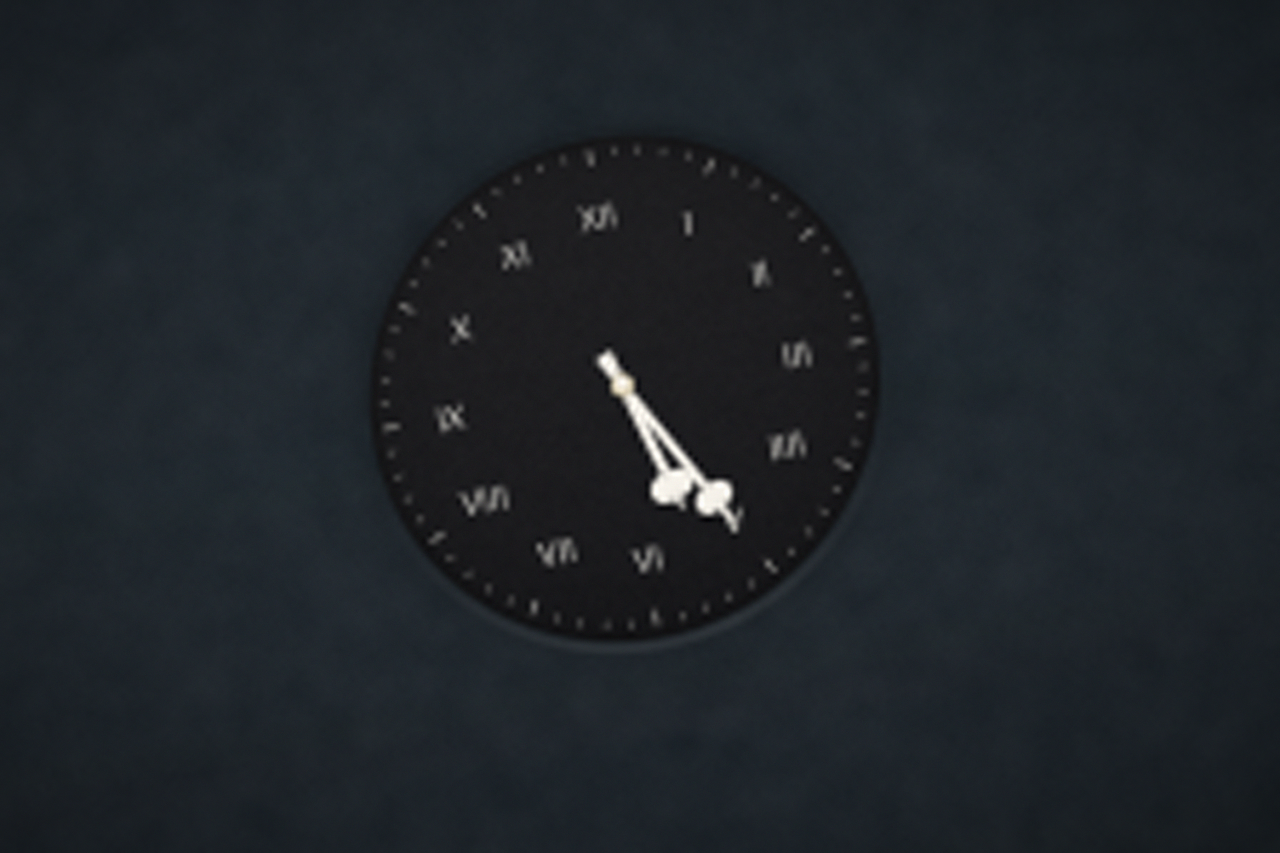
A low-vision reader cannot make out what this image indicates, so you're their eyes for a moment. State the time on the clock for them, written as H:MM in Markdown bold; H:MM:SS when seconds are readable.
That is **5:25**
